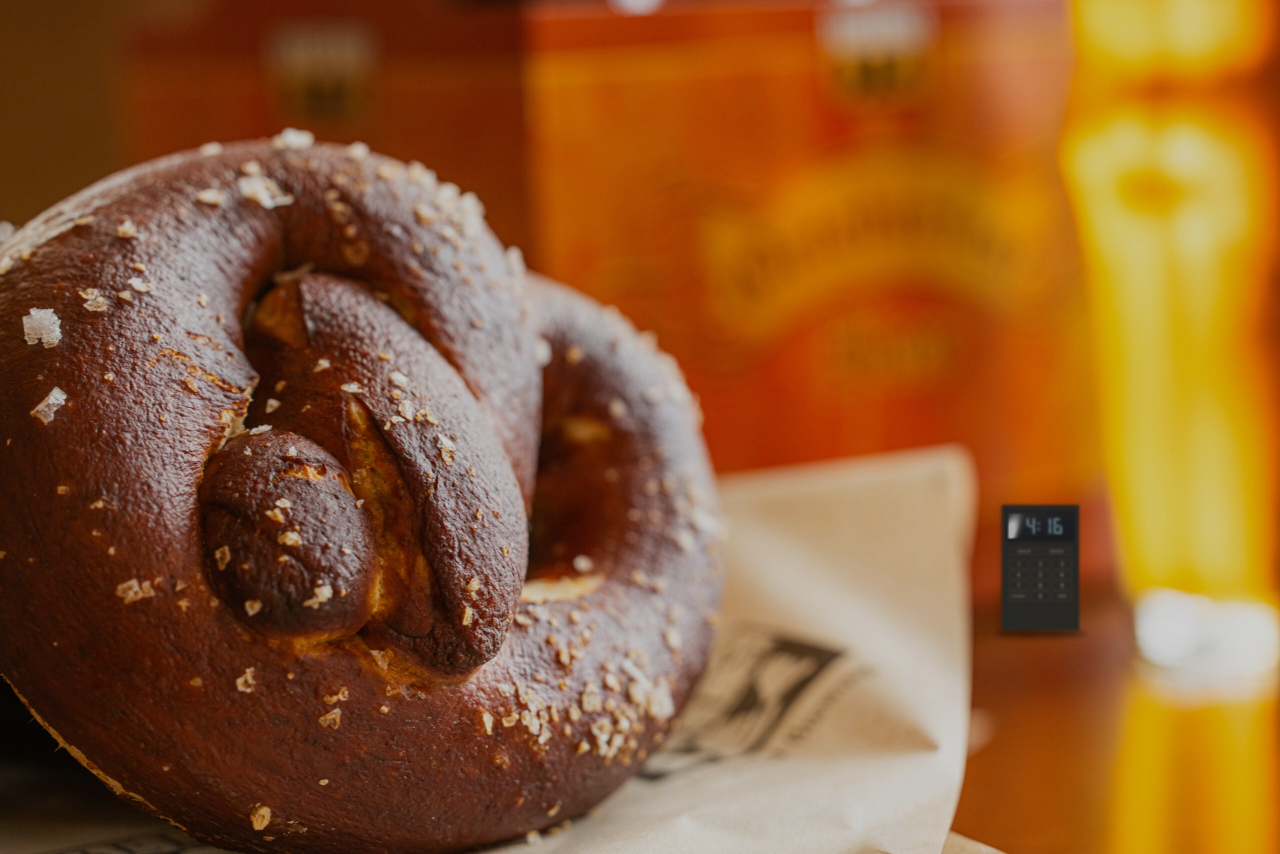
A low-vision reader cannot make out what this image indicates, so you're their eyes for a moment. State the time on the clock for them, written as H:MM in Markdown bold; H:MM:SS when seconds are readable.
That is **4:16**
